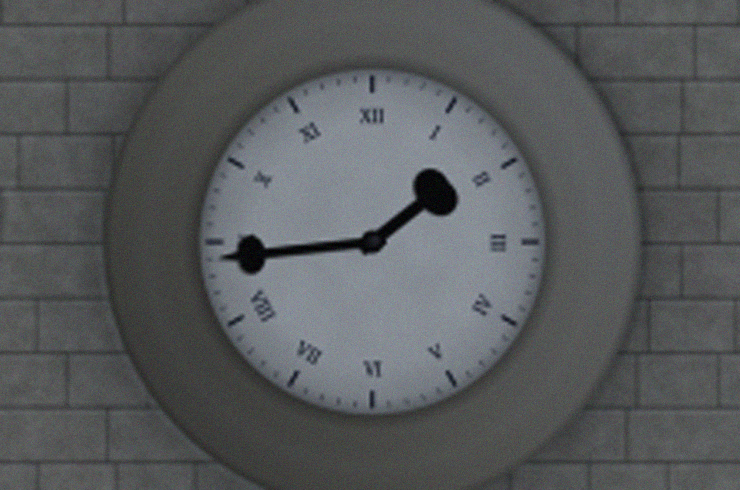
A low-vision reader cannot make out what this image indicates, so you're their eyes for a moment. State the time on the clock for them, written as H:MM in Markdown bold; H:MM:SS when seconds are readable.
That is **1:44**
